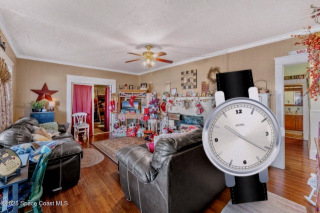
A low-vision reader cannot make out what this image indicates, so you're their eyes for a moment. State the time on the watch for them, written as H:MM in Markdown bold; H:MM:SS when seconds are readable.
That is **10:21**
